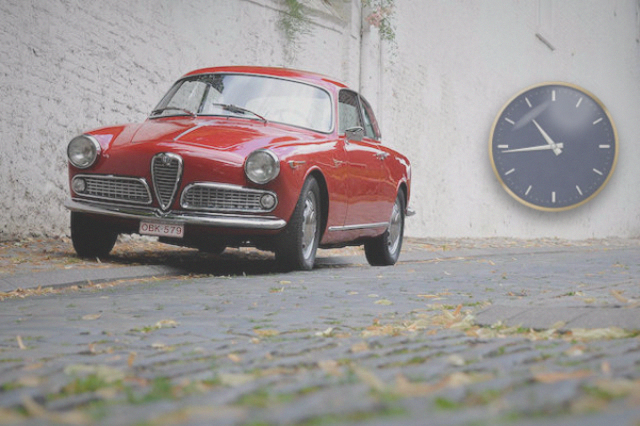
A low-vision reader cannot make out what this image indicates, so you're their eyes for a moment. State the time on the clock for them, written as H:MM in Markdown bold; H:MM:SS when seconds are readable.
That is **10:44**
